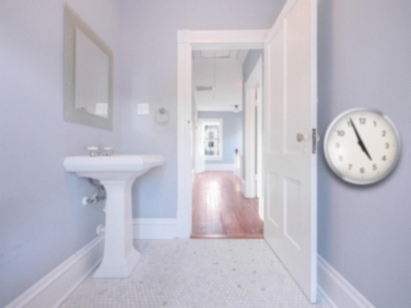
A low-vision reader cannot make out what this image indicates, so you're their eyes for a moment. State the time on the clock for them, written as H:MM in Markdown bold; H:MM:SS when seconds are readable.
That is **4:56**
